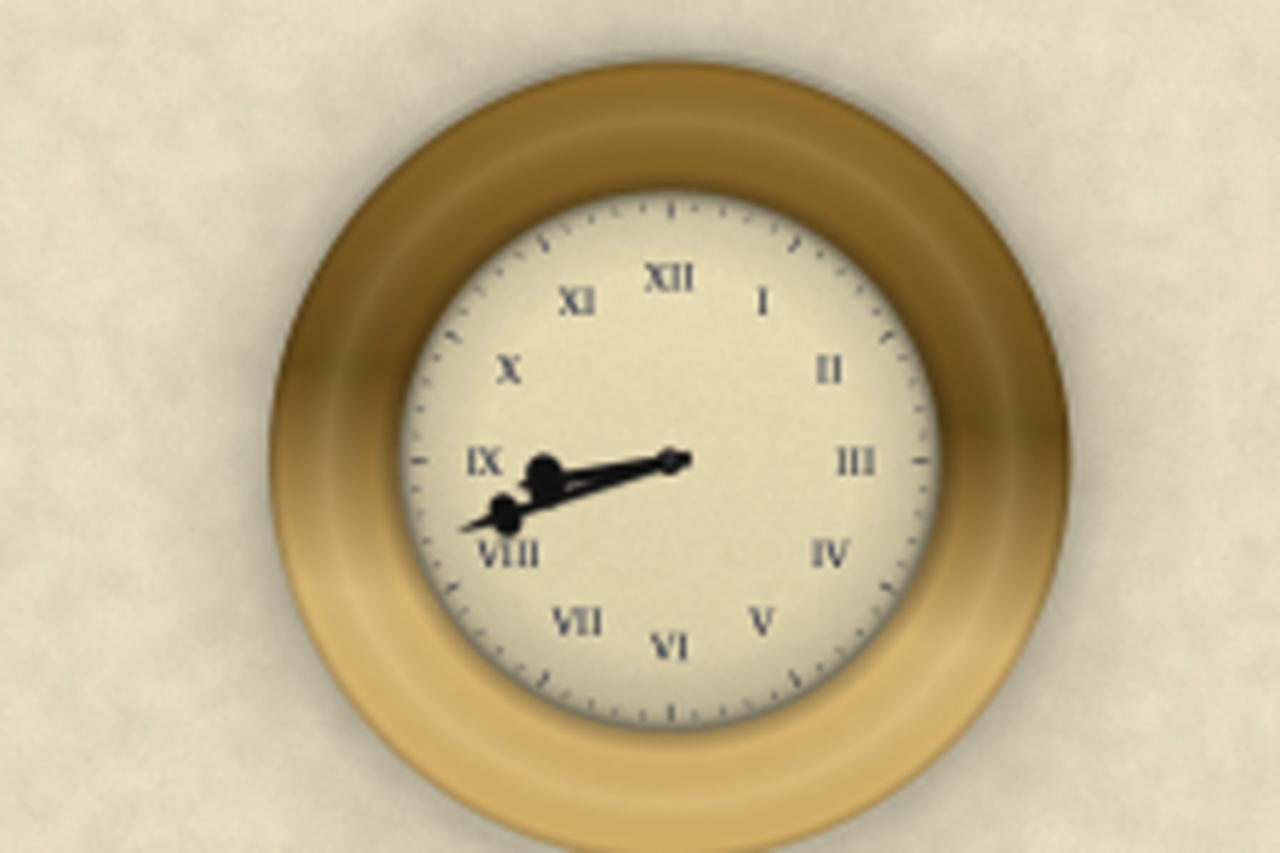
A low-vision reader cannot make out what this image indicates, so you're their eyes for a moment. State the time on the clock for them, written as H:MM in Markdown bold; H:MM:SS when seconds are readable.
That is **8:42**
